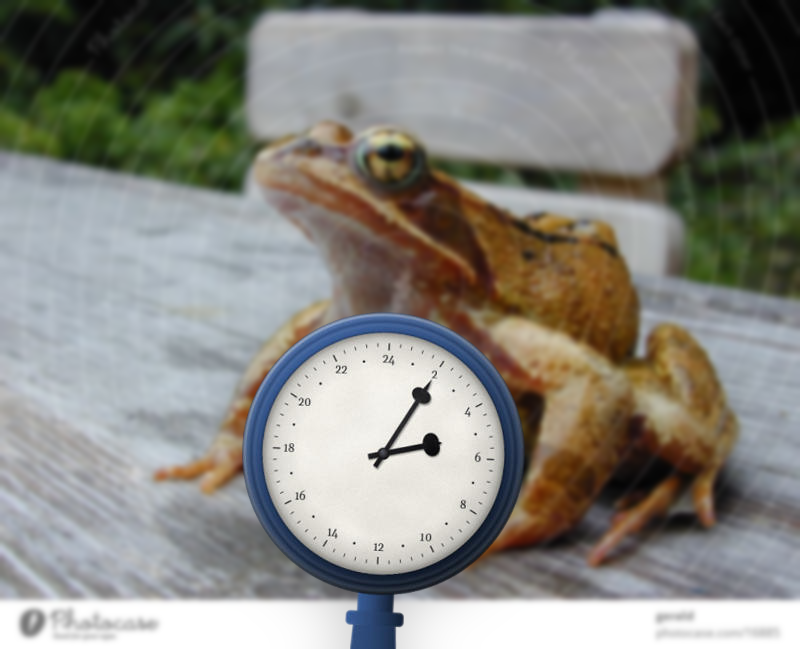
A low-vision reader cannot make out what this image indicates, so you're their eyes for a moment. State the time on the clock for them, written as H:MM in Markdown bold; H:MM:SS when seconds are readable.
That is **5:05**
